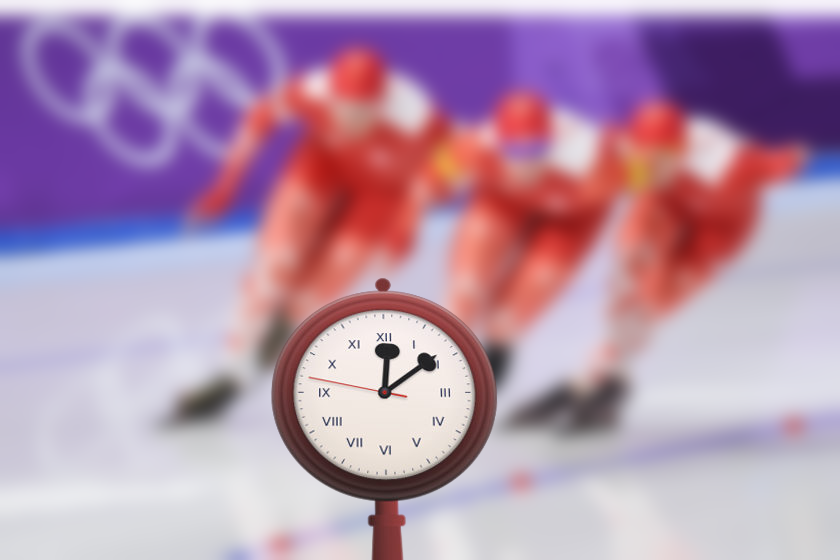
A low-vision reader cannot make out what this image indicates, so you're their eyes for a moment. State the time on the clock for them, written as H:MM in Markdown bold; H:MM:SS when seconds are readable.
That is **12:08:47**
